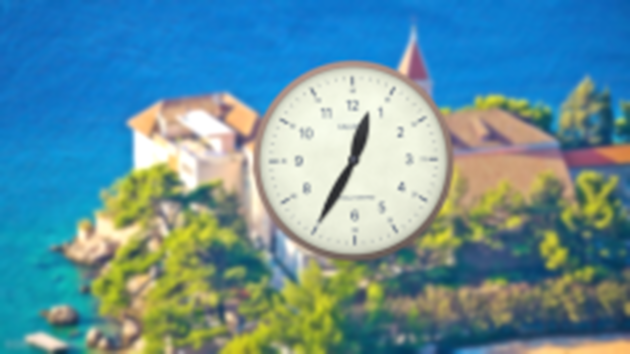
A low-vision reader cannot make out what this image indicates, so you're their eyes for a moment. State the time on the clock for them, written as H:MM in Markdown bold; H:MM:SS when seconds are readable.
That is **12:35**
